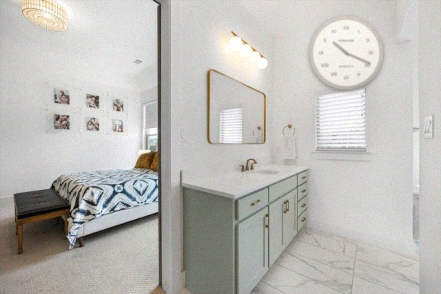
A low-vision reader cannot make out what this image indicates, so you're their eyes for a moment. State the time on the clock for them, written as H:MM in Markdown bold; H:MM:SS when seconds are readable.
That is **10:19**
